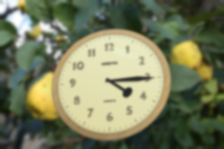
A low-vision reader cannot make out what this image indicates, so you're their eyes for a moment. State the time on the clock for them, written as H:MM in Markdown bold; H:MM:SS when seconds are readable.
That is **4:15**
